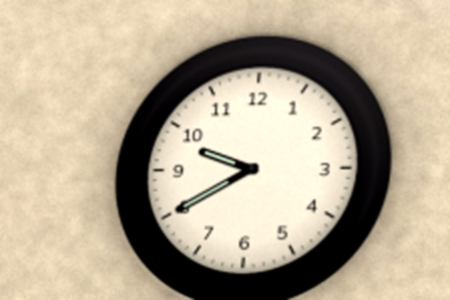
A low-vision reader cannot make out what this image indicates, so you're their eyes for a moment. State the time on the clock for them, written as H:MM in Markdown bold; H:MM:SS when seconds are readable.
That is **9:40**
